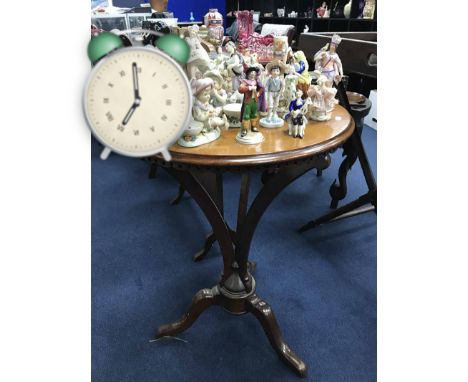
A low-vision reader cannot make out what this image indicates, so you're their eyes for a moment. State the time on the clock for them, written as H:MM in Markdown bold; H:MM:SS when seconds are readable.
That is **6:59**
